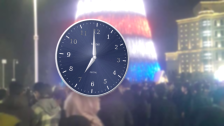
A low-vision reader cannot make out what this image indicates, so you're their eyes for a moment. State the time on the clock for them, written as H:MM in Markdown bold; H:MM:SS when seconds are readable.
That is **6:59**
